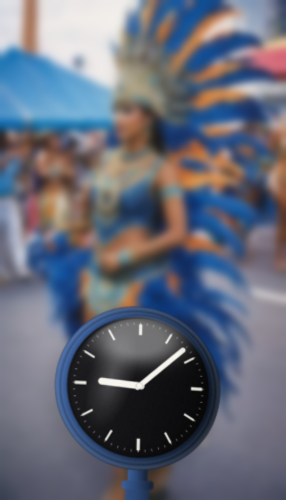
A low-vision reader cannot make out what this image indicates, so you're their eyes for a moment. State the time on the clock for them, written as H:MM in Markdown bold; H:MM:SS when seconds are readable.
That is **9:08**
